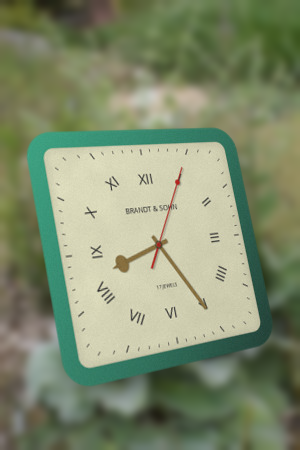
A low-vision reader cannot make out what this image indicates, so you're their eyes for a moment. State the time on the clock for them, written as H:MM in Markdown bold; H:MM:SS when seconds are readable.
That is **8:25:05**
